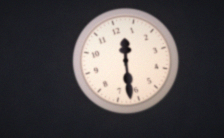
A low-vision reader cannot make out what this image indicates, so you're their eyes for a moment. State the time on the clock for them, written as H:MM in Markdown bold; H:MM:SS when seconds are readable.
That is **12:32**
